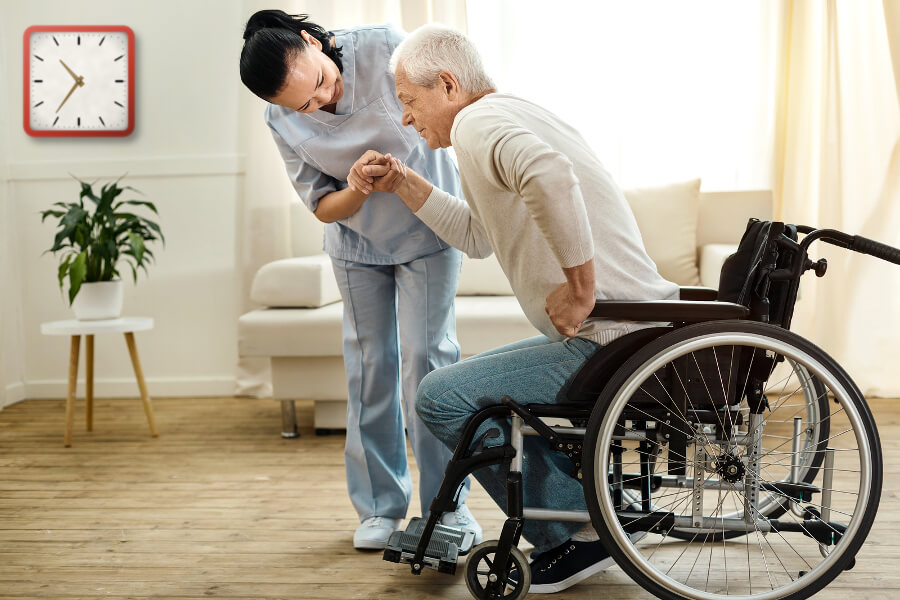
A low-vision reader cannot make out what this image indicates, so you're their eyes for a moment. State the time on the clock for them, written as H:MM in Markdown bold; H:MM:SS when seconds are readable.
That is **10:36**
